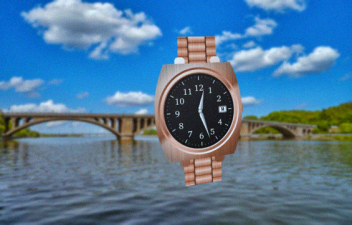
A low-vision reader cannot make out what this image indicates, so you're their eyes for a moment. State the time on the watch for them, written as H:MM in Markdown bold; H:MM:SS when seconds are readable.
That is **12:27**
